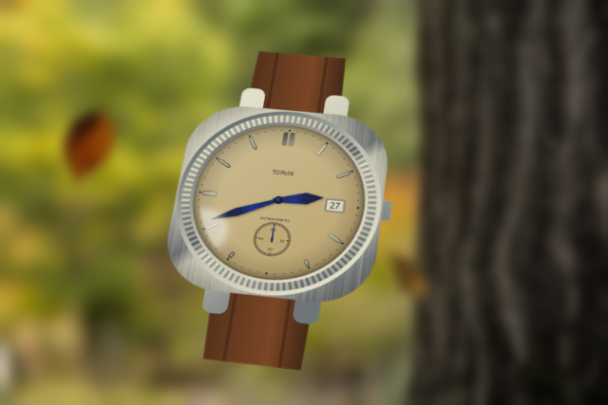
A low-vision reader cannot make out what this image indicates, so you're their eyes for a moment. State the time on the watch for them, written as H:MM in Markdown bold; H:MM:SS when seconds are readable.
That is **2:41**
